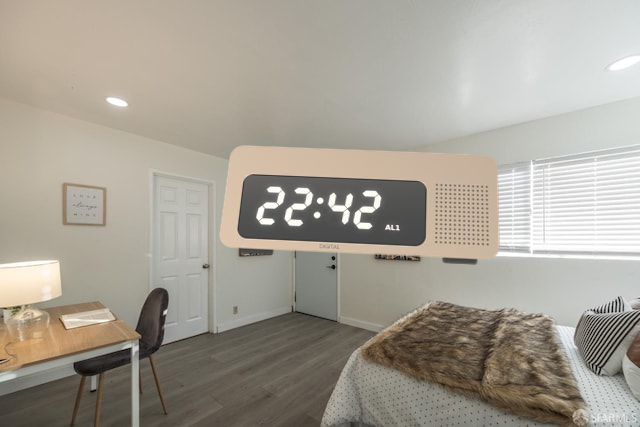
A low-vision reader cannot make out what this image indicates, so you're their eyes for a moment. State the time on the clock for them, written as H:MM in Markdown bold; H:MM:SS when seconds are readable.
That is **22:42**
